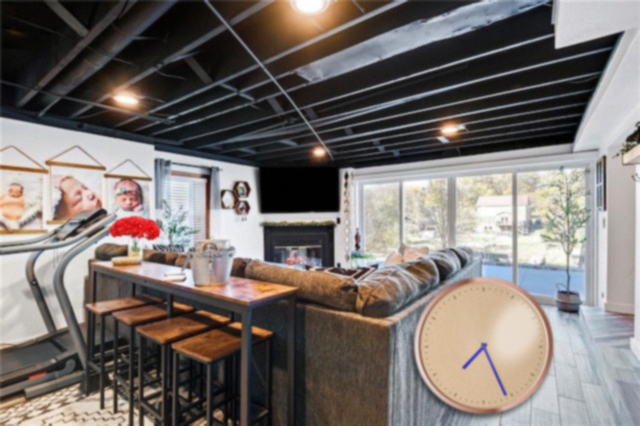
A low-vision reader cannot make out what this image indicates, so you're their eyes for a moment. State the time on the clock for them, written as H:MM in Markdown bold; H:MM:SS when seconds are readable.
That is **7:26**
